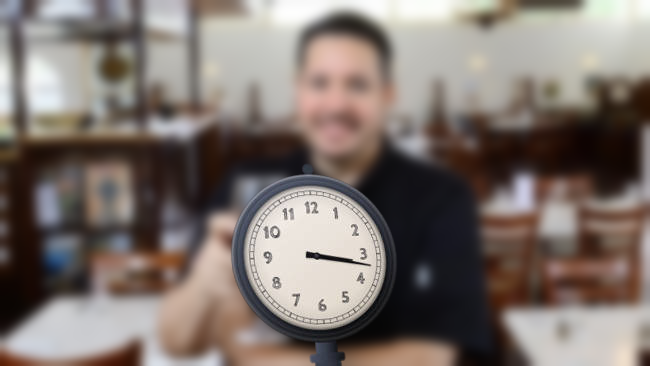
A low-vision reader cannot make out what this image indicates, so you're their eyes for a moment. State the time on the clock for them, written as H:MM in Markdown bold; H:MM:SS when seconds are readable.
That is **3:17**
